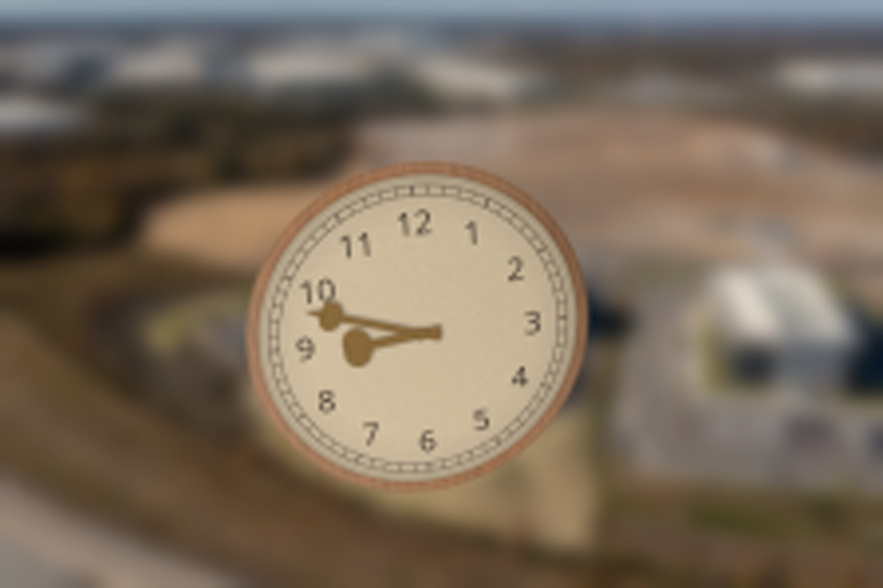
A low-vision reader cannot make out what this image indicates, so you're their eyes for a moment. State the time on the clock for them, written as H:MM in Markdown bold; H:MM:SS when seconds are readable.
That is **8:48**
